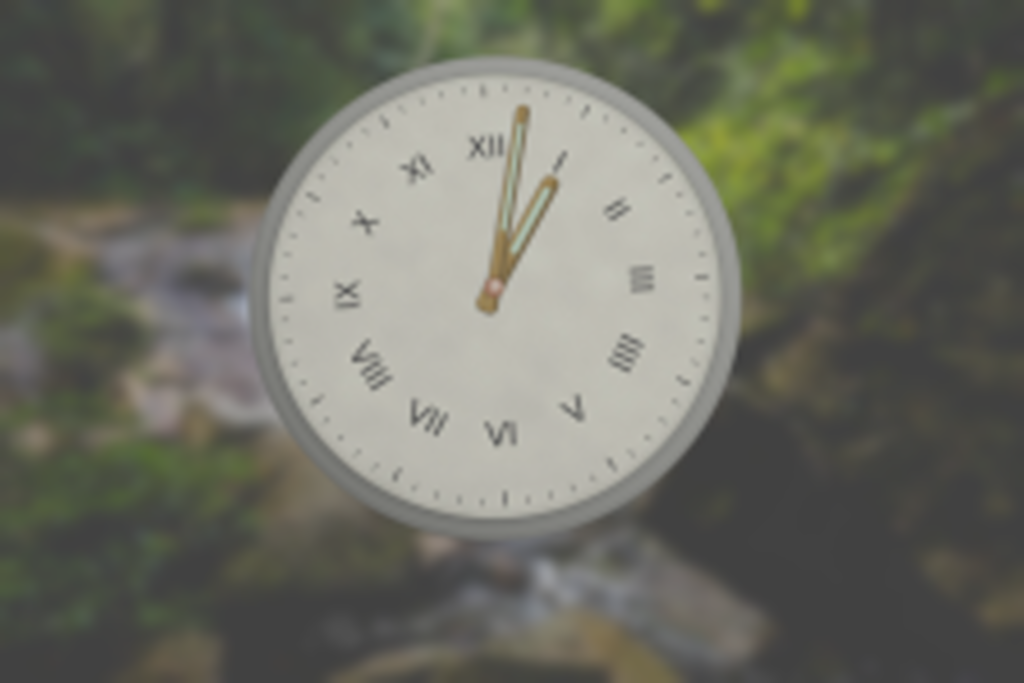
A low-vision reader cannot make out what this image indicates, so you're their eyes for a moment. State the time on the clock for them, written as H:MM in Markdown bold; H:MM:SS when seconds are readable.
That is **1:02**
